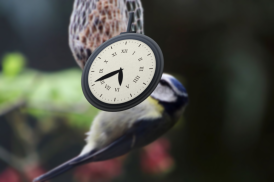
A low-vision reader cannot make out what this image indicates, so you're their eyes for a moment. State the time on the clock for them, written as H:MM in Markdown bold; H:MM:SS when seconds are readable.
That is **5:41**
